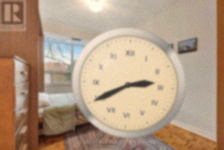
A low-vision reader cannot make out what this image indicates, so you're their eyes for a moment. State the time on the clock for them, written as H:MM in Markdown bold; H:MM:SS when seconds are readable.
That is **2:40**
